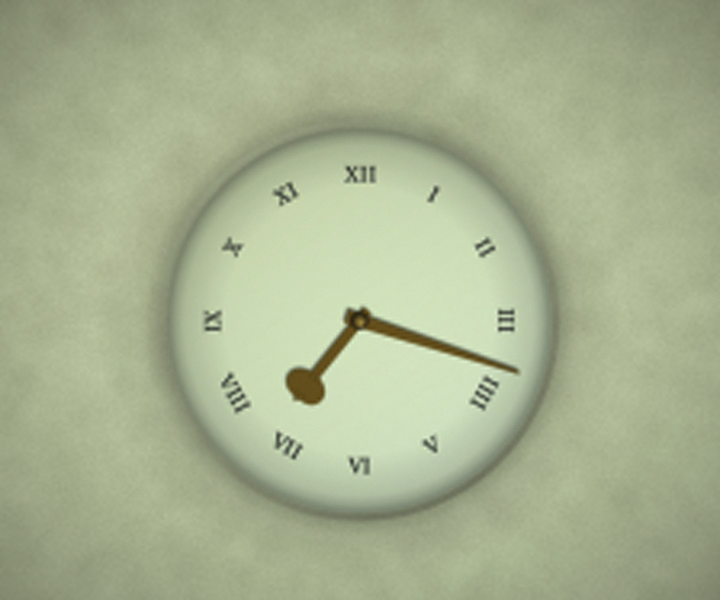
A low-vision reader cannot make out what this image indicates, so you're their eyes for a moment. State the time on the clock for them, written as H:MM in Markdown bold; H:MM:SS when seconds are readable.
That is **7:18**
